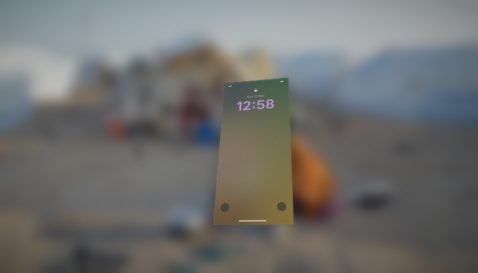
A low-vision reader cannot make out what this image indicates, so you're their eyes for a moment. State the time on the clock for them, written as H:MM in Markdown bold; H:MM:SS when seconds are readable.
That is **12:58**
